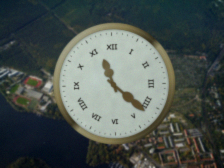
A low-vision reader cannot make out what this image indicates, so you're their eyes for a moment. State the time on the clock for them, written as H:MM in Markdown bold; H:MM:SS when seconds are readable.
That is **11:22**
